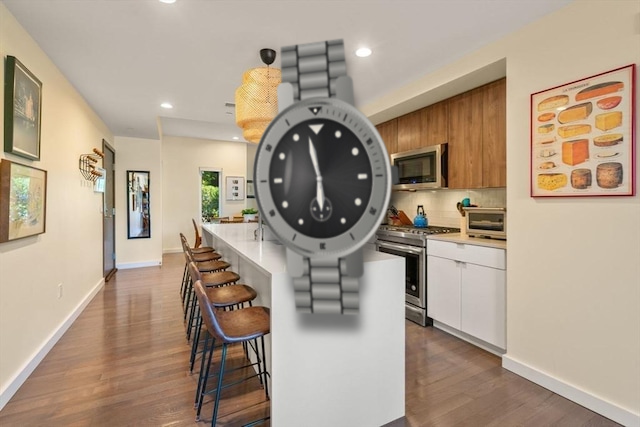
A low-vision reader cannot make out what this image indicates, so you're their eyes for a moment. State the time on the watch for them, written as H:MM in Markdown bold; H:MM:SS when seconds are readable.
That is **5:58**
